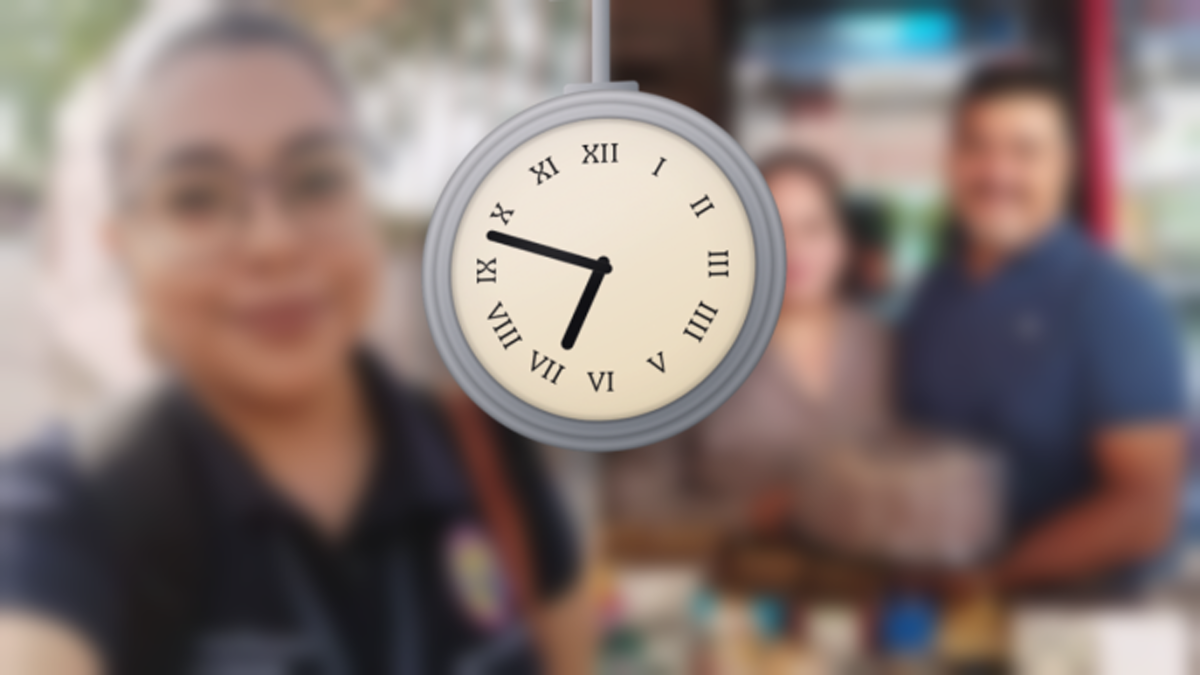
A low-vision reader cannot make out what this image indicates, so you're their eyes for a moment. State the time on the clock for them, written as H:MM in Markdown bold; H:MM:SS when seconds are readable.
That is **6:48**
